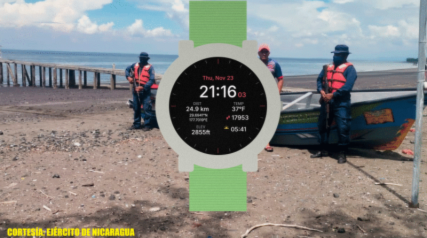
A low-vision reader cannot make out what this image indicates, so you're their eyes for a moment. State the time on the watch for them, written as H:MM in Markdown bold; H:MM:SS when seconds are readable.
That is **21:16**
